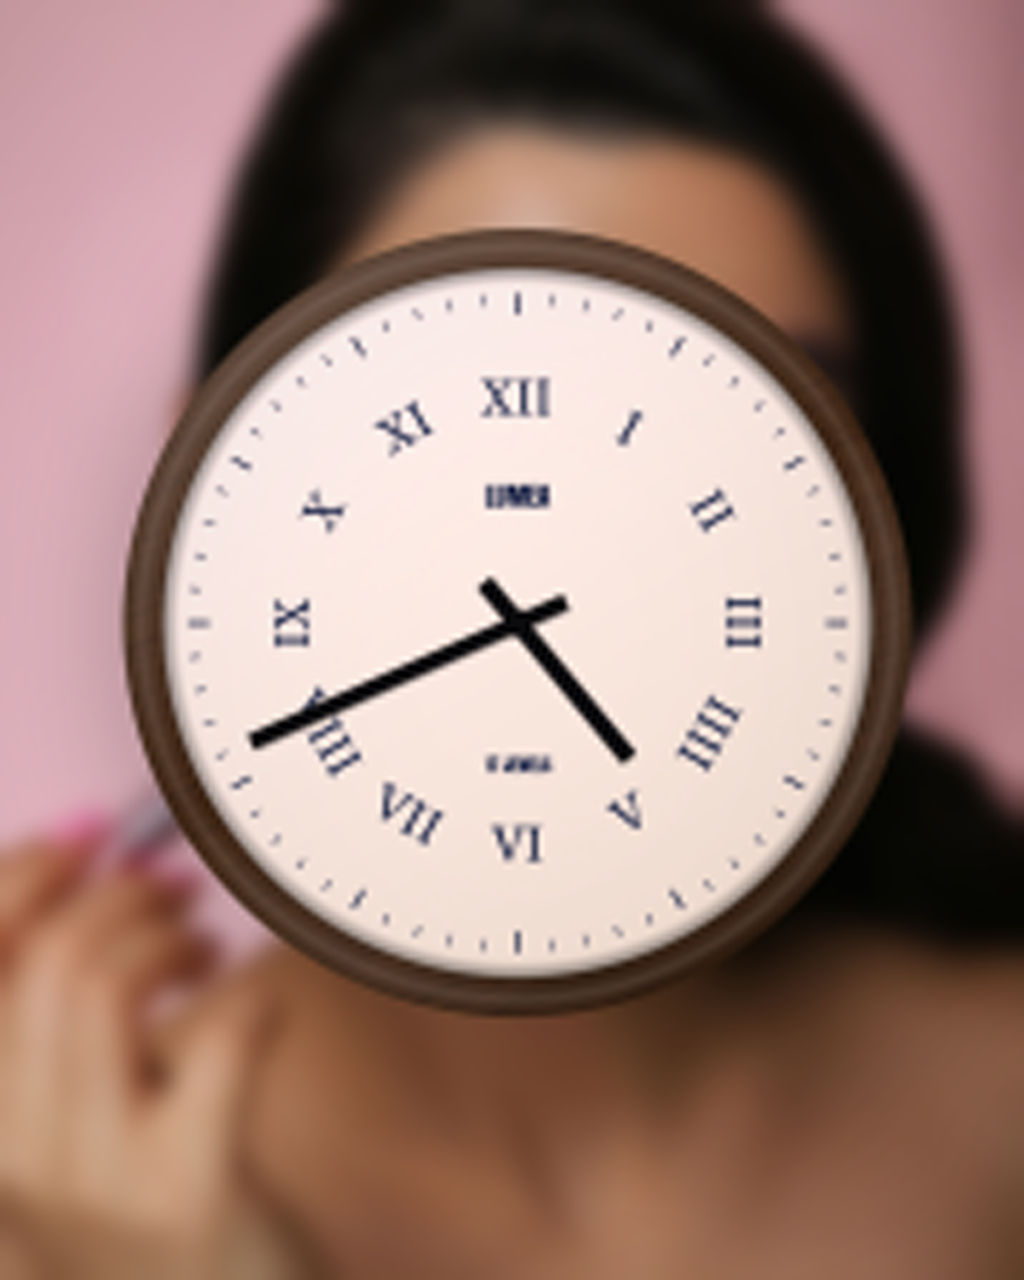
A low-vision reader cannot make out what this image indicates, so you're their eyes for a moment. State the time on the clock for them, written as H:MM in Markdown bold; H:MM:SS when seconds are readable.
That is **4:41**
